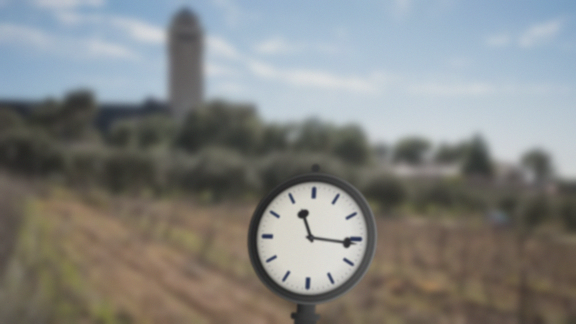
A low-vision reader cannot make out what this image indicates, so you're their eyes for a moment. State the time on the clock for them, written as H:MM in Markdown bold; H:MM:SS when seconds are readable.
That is **11:16**
